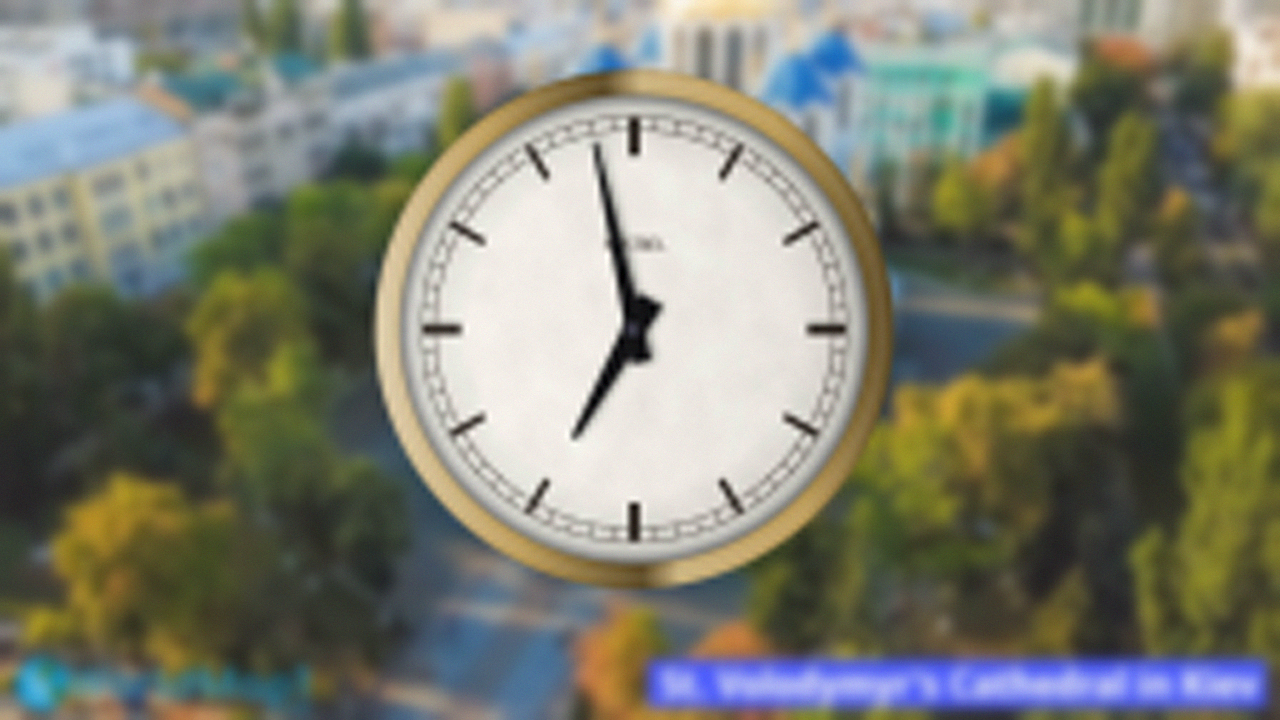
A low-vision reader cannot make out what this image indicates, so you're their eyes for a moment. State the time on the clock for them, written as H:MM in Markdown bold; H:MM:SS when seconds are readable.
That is **6:58**
